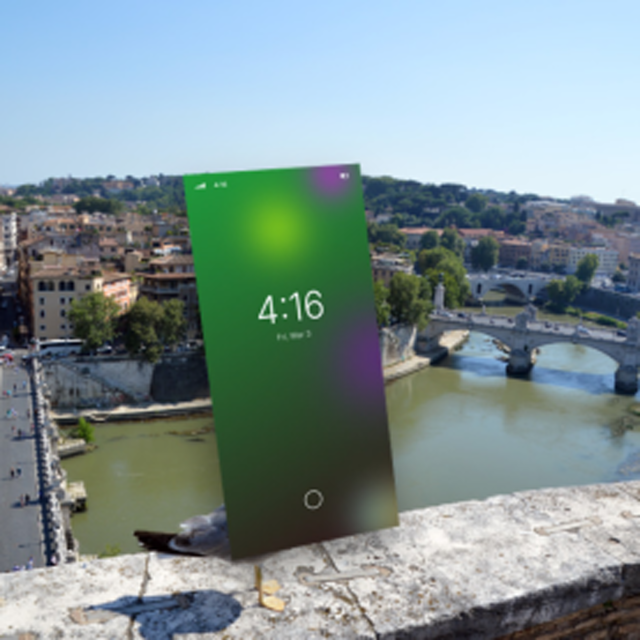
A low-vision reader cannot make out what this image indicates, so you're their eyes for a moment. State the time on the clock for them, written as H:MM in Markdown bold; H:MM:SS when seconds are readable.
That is **4:16**
